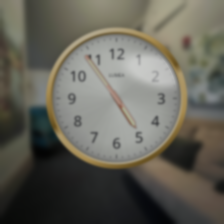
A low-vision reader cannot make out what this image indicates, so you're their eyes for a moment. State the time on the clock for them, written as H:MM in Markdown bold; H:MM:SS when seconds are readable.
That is **4:54**
